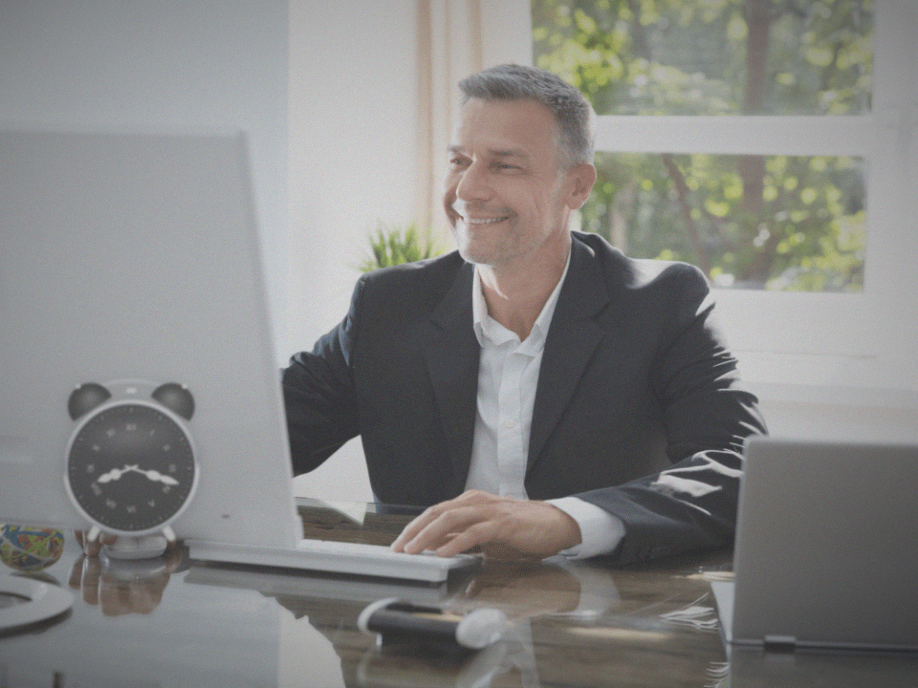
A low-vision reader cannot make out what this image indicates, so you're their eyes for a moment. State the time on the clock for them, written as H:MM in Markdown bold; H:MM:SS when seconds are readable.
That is **8:18**
